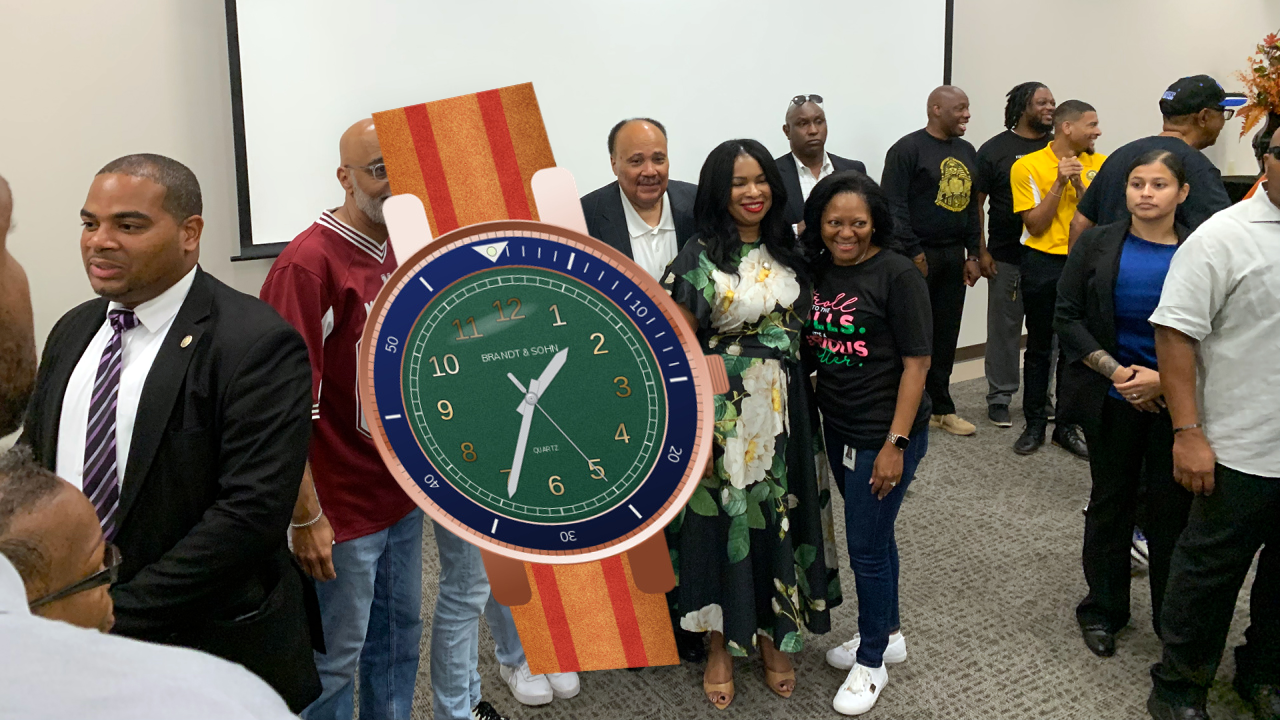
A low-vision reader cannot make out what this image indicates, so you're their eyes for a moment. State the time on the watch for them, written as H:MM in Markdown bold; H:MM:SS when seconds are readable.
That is **1:34:25**
